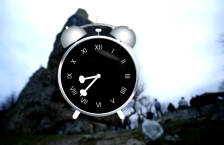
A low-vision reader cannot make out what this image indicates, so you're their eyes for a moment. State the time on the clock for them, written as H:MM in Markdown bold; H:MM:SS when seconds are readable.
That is **8:37**
